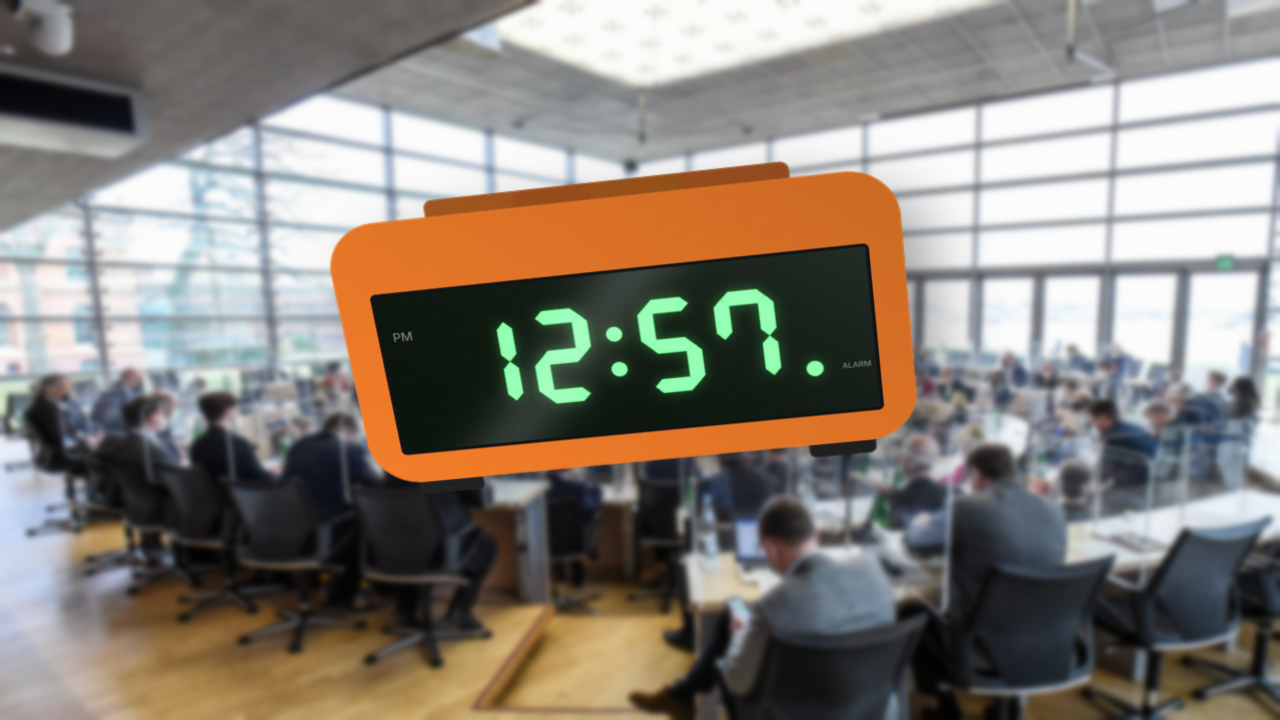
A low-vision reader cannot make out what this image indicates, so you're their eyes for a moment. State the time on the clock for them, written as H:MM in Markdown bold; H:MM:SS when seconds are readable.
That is **12:57**
